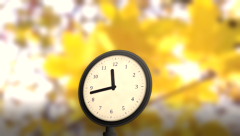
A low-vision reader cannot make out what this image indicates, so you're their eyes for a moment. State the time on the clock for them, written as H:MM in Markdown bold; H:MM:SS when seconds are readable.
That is **11:43**
